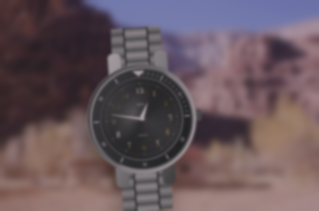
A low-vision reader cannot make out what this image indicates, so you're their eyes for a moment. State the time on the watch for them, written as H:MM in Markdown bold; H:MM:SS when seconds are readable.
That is **12:47**
